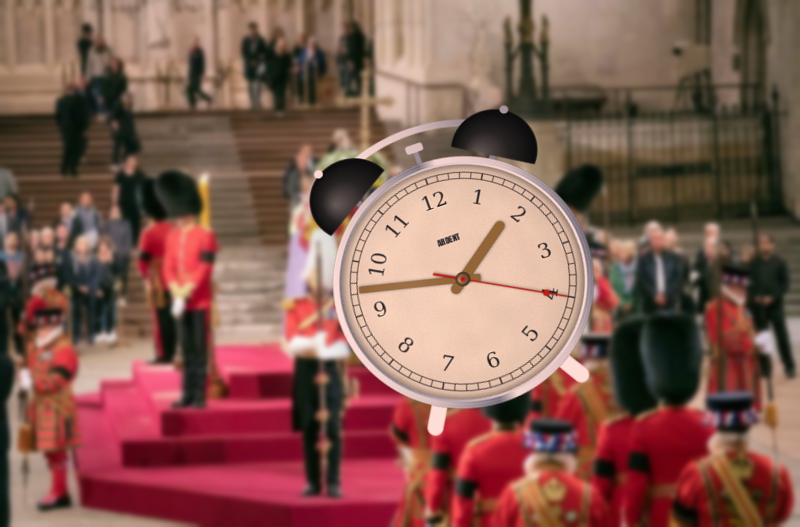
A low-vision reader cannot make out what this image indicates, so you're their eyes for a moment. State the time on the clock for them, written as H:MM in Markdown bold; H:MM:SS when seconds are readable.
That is **1:47:20**
